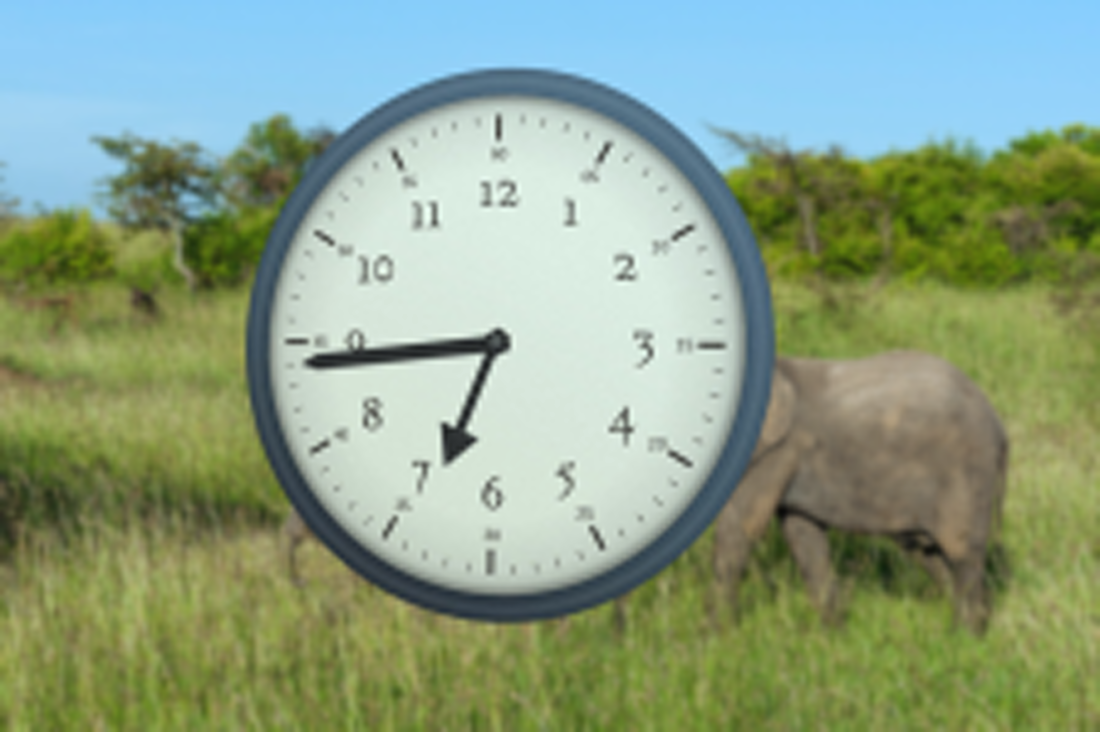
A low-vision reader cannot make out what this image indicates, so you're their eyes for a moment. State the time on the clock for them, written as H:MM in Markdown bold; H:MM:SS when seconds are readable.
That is **6:44**
